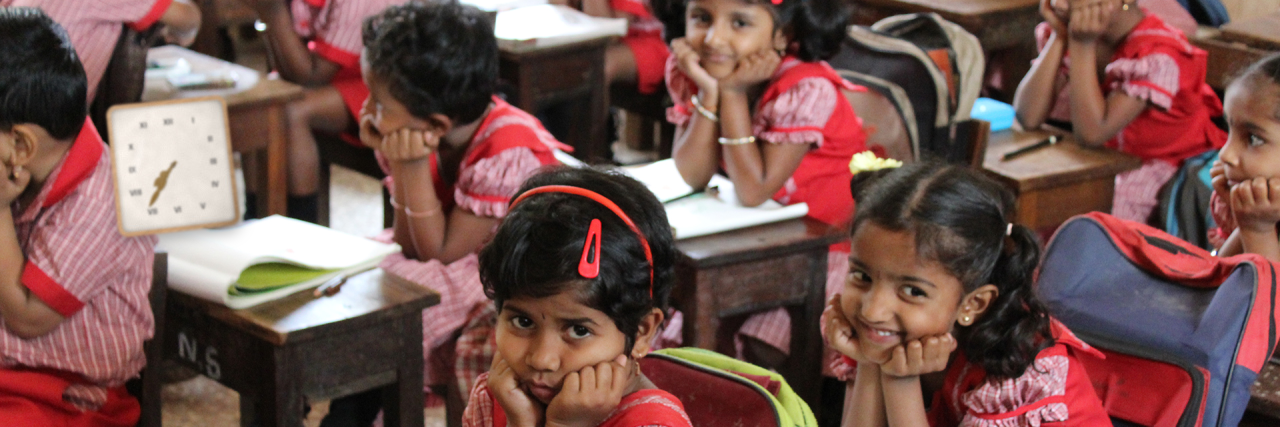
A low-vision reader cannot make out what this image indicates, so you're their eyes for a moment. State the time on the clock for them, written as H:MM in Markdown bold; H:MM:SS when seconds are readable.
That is **7:36**
